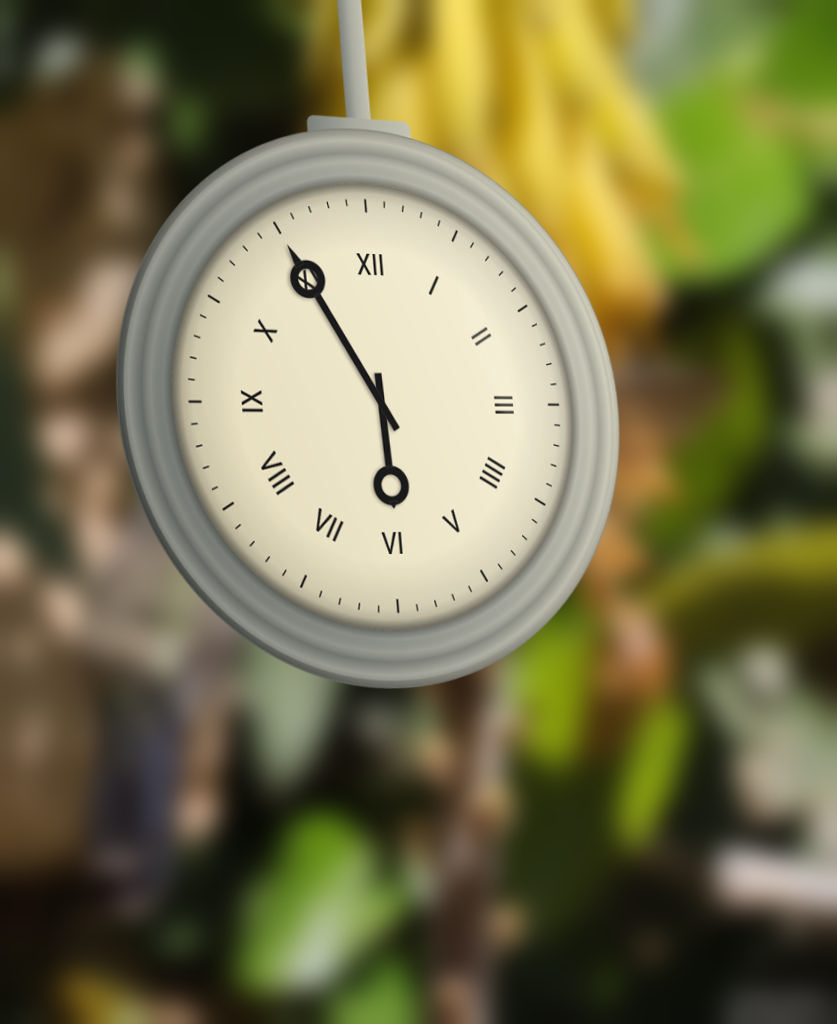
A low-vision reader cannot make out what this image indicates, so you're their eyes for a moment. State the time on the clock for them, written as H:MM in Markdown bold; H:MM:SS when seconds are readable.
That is **5:55**
